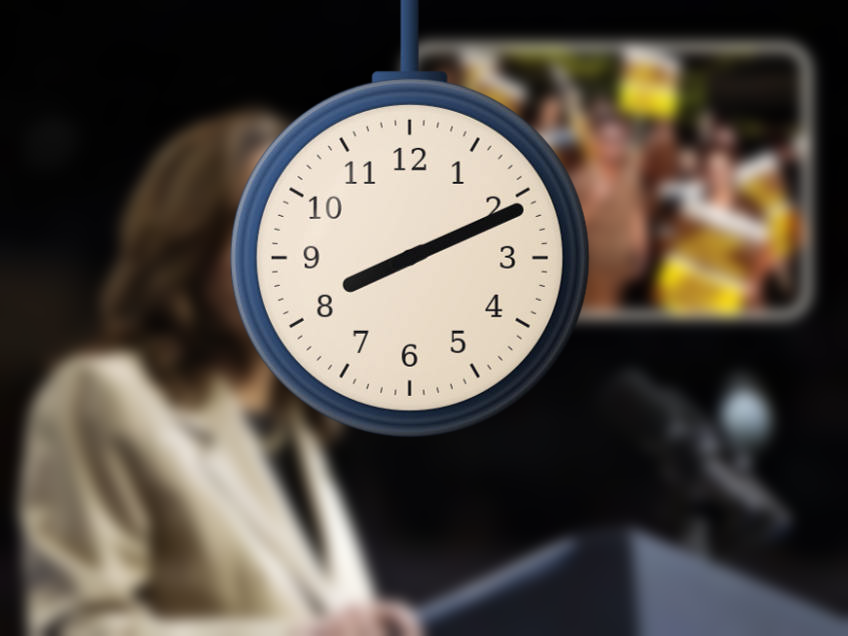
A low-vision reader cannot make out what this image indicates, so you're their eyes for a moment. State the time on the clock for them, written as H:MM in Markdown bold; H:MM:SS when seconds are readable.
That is **8:11**
